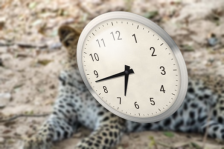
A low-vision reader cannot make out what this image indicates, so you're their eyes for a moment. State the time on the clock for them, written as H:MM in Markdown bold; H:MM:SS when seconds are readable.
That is **6:43**
